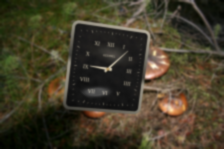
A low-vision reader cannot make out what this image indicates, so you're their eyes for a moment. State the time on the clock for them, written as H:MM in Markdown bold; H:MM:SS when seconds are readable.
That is **9:07**
